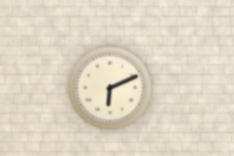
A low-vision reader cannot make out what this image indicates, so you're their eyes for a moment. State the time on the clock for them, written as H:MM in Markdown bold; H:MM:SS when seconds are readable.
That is **6:11**
